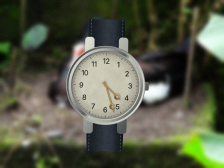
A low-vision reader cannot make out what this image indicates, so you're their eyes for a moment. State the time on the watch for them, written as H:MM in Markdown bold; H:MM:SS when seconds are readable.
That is **4:27**
